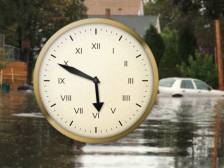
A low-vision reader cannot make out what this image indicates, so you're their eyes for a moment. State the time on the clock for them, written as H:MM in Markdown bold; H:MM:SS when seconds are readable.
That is **5:49**
